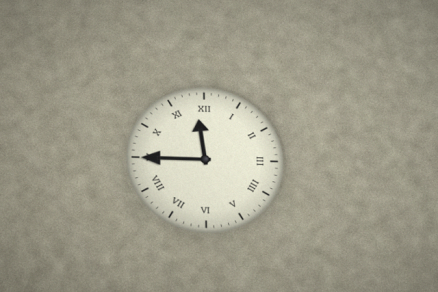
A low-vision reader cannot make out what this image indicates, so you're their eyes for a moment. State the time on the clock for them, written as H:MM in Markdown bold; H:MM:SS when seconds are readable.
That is **11:45**
